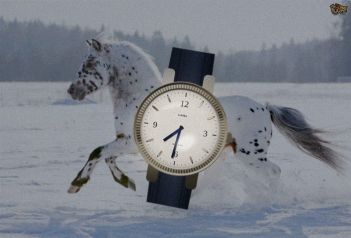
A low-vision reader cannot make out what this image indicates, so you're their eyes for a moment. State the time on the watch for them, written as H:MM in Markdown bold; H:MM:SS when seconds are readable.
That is **7:31**
